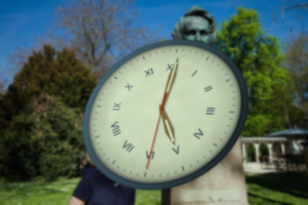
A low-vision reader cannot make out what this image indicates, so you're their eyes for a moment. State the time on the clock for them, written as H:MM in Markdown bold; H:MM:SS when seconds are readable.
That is **5:00:30**
